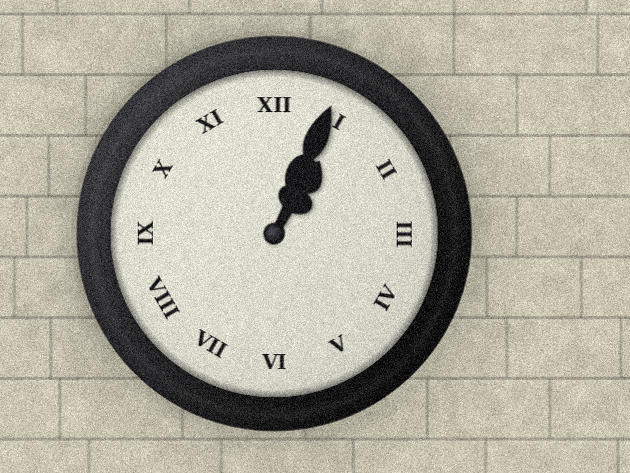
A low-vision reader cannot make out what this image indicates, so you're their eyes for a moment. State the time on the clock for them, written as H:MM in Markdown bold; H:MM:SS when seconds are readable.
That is **1:04**
